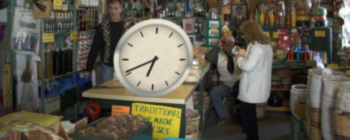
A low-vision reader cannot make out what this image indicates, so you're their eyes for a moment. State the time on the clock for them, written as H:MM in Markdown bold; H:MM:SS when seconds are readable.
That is **6:41**
